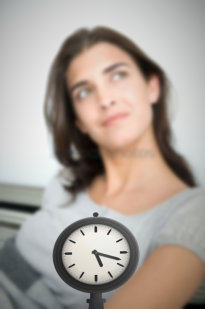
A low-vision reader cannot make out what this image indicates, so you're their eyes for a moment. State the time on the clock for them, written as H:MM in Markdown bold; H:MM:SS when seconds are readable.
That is **5:18**
